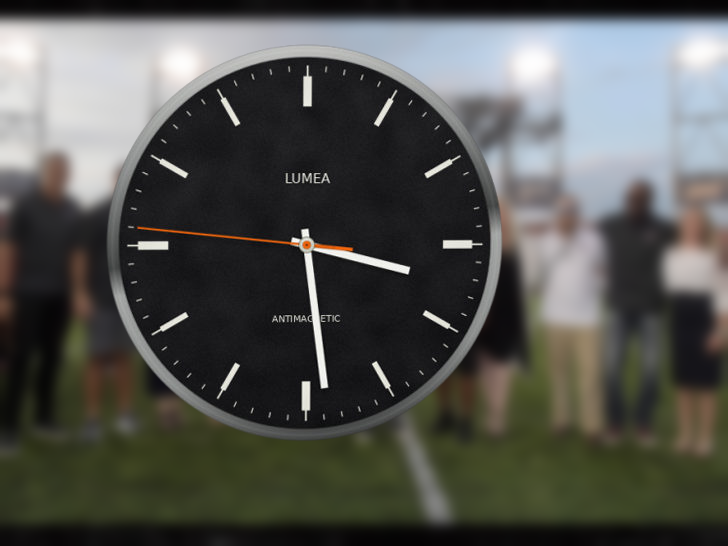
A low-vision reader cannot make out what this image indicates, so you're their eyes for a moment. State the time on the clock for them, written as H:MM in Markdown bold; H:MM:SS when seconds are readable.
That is **3:28:46**
